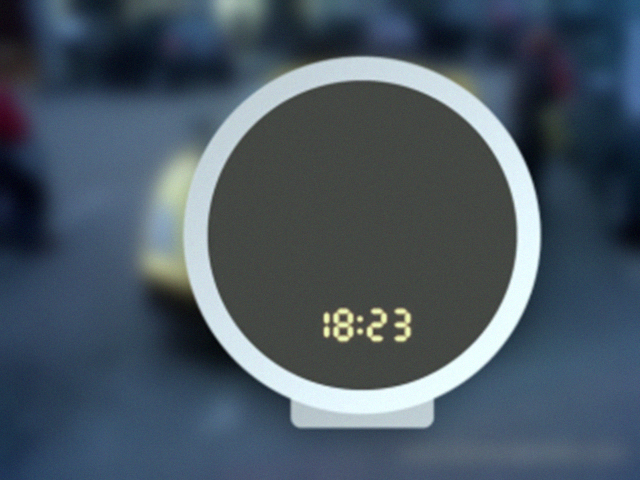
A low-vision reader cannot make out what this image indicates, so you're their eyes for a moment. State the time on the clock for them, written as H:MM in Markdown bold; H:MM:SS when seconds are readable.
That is **18:23**
